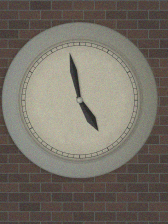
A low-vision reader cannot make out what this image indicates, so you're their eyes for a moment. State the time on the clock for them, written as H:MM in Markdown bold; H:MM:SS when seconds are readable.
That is **4:58**
